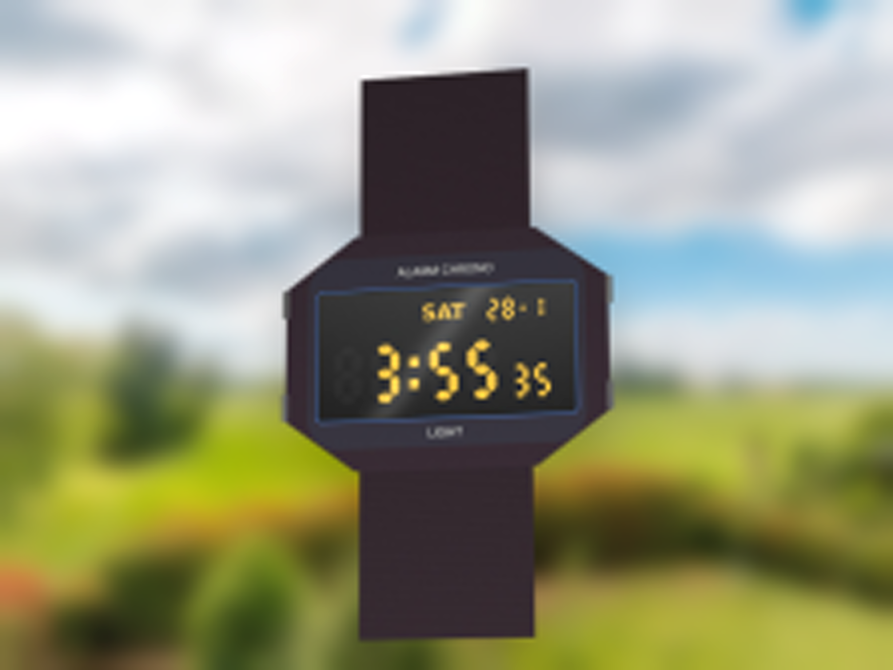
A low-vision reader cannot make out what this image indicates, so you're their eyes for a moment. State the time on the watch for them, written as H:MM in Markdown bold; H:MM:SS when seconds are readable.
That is **3:55:35**
